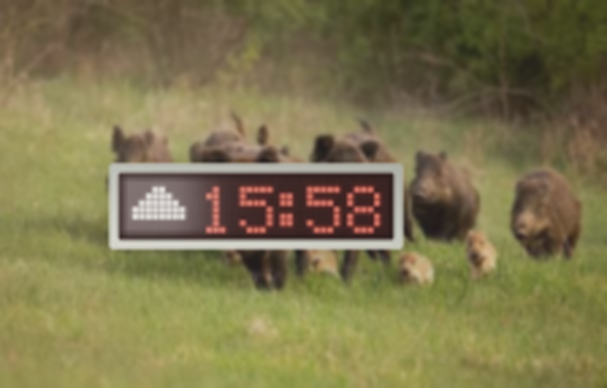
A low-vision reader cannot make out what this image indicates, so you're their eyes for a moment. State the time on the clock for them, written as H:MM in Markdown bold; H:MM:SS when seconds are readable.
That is **15:58**
